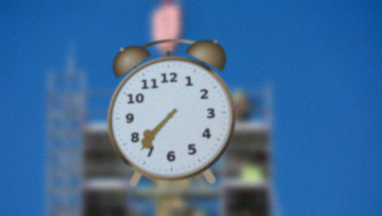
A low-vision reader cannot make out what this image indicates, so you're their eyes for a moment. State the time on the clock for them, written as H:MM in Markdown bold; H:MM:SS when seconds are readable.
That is **7:37**
